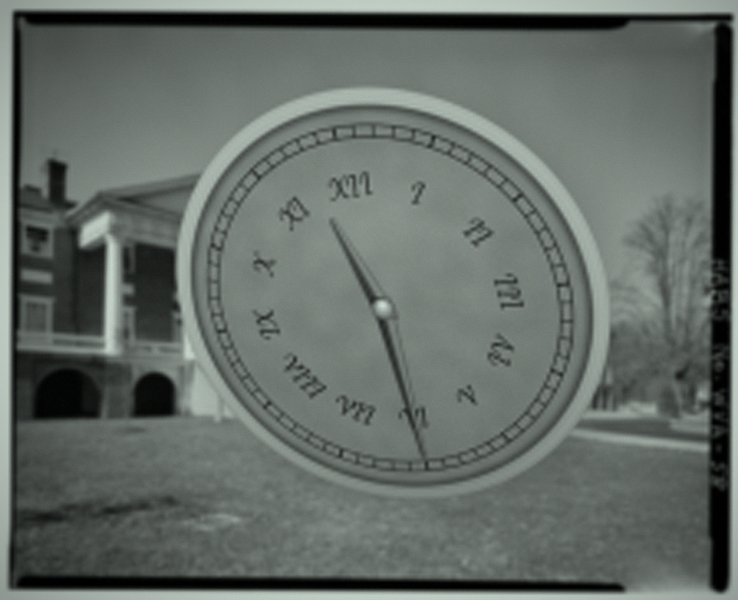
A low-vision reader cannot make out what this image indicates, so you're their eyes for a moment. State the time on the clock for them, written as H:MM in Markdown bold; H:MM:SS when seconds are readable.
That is **11:30**
